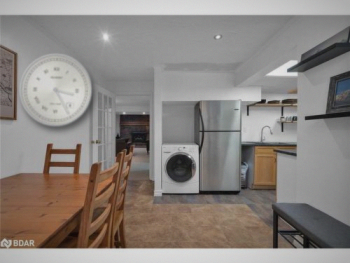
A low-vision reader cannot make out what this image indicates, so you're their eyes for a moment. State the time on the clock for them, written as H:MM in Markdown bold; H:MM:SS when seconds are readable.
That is **3:25**
